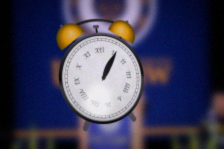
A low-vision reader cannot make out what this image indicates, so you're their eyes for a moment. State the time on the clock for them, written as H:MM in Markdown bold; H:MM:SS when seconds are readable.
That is **1:06**
